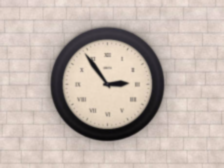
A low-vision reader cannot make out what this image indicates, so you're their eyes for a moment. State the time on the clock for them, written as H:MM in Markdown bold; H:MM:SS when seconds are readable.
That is **2:54**
